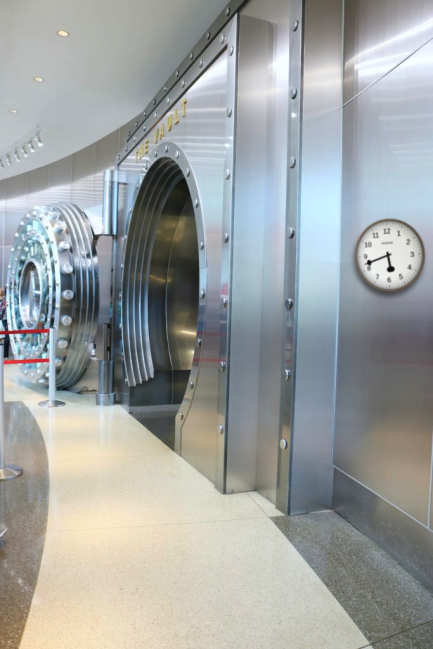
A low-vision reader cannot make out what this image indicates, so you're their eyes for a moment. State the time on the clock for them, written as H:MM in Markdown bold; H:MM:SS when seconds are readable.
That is **5:42**
